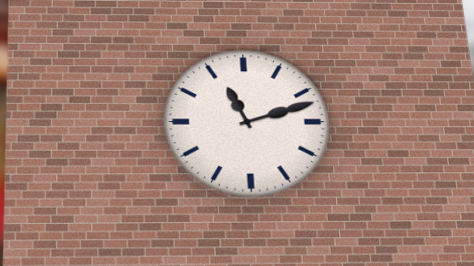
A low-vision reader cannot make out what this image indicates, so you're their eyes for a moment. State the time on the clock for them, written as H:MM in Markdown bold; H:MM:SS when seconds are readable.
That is **11:12**
